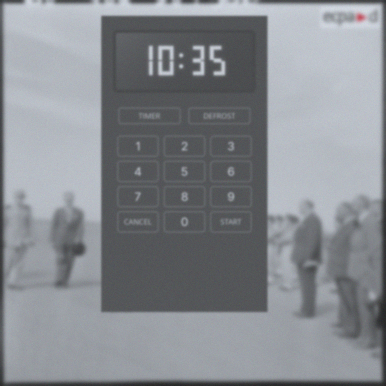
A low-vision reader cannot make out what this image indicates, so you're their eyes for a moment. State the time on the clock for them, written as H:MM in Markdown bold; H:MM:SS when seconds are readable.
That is **10:35**
